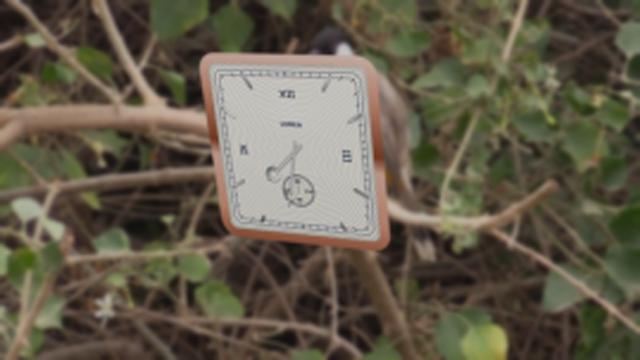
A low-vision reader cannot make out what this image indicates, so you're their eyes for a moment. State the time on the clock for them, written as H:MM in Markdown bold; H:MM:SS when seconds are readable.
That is **7:32**
